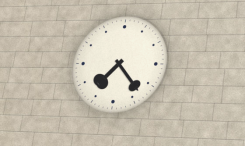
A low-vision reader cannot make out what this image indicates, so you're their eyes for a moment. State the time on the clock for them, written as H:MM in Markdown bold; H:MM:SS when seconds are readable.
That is **7:23**
